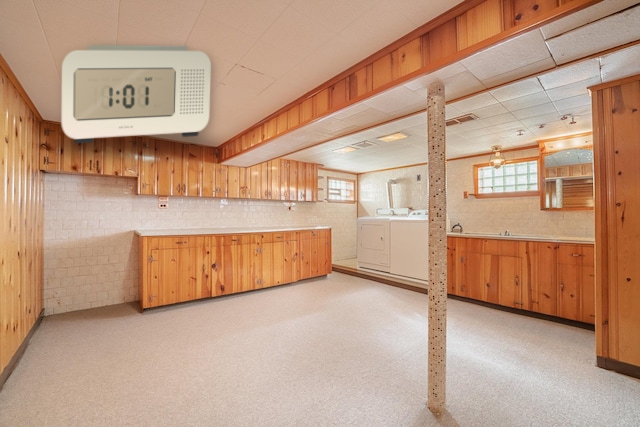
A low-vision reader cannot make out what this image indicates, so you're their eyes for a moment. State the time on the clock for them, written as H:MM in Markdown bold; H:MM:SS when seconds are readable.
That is **1:01**
